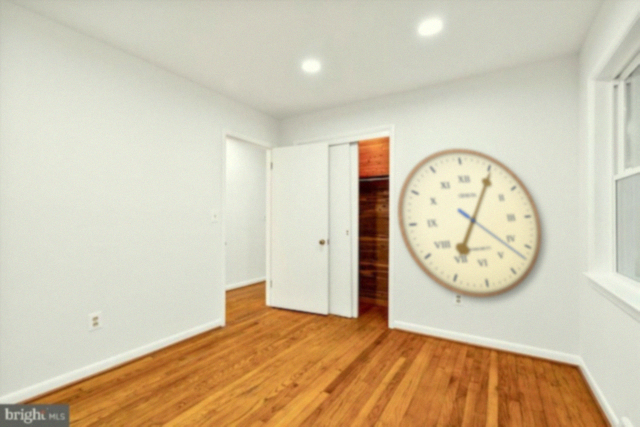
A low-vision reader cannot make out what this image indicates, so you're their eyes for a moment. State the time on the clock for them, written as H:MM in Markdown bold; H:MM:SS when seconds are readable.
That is **7:05:22**
